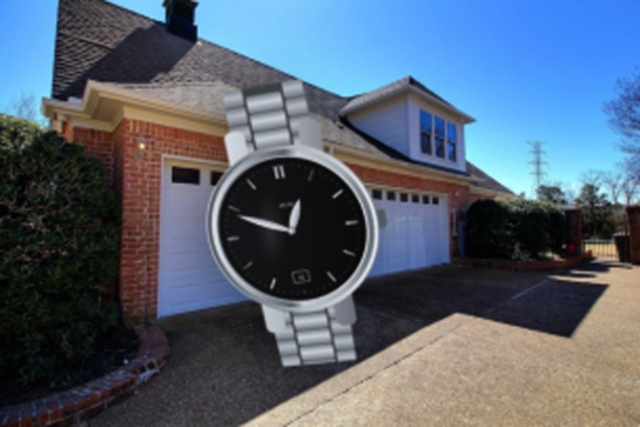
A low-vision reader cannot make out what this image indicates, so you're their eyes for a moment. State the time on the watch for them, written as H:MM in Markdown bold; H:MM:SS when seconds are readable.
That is **12:49**
